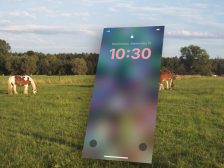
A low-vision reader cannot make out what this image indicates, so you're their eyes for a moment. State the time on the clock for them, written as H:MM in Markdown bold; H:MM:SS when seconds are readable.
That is **10:30**
